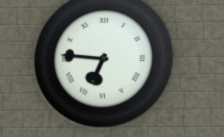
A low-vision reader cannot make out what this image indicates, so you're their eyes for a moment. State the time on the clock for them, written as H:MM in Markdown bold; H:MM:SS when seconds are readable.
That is **6:46**
